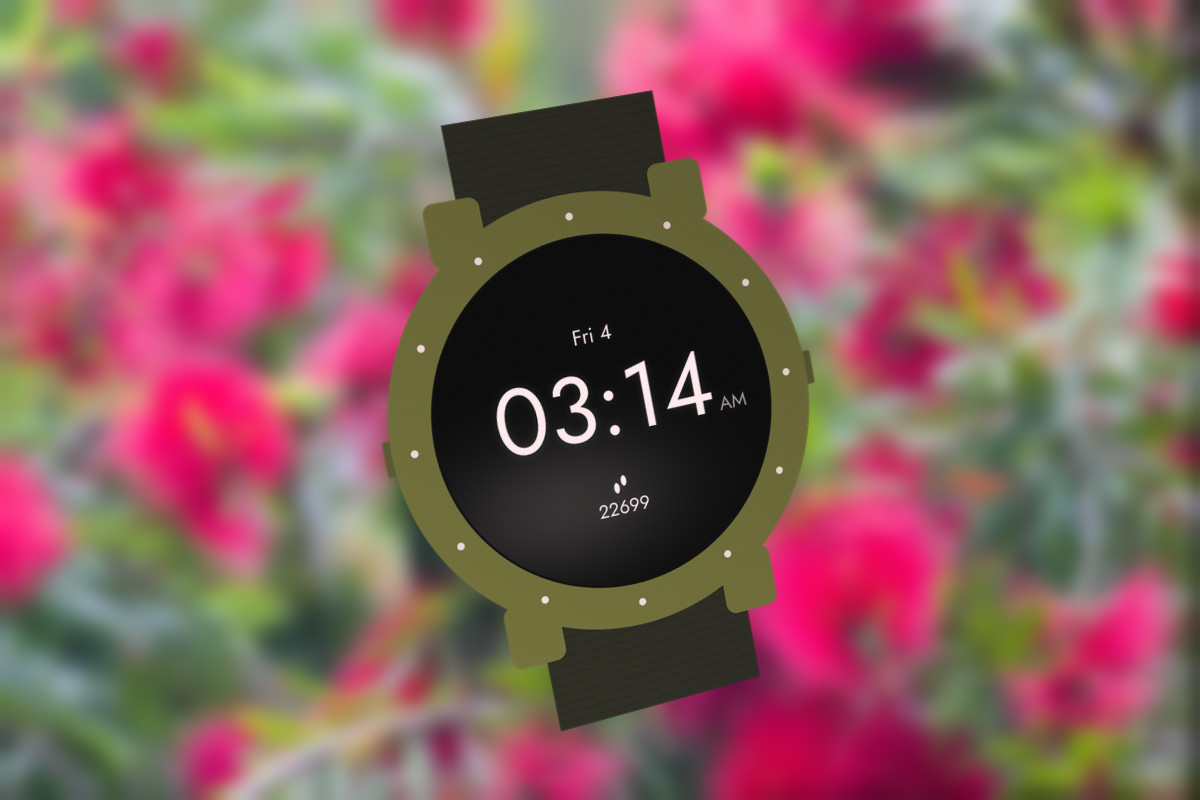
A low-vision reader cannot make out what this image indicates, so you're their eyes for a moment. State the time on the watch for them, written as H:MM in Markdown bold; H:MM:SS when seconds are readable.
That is **3:14**
